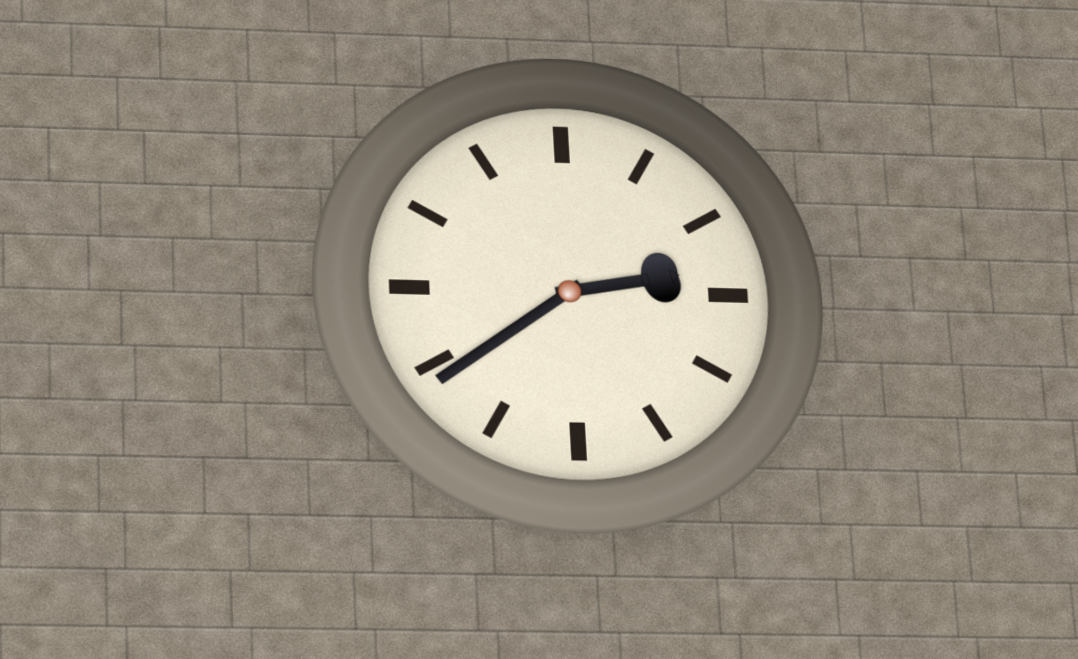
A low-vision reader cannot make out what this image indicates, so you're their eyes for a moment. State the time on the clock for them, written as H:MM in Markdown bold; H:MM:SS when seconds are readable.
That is **2:39**
